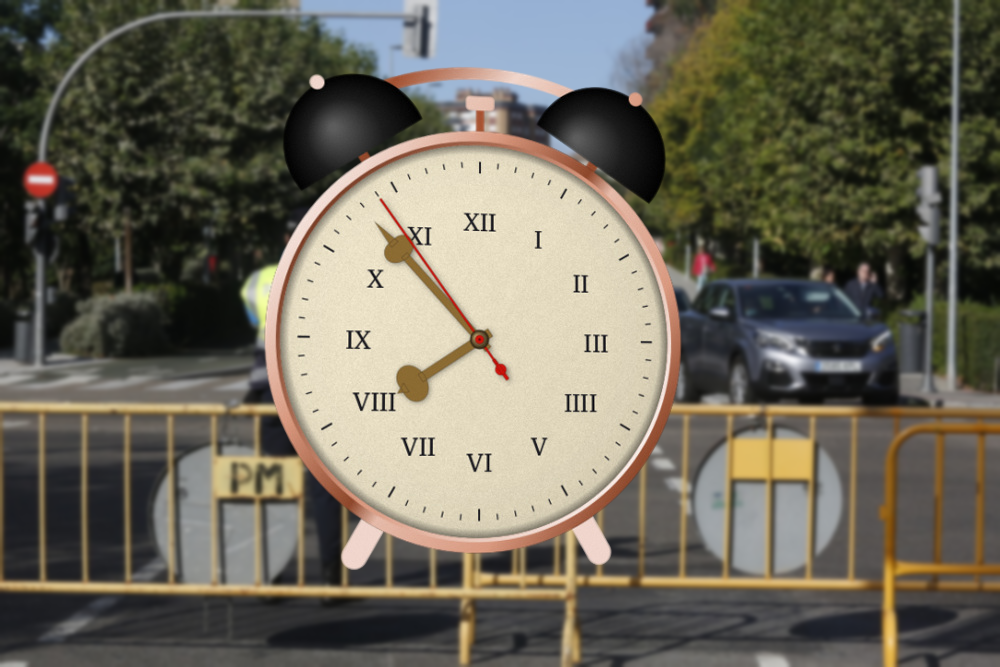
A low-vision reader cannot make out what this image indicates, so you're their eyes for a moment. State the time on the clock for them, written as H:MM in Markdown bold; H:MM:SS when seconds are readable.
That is **7:52:54**
